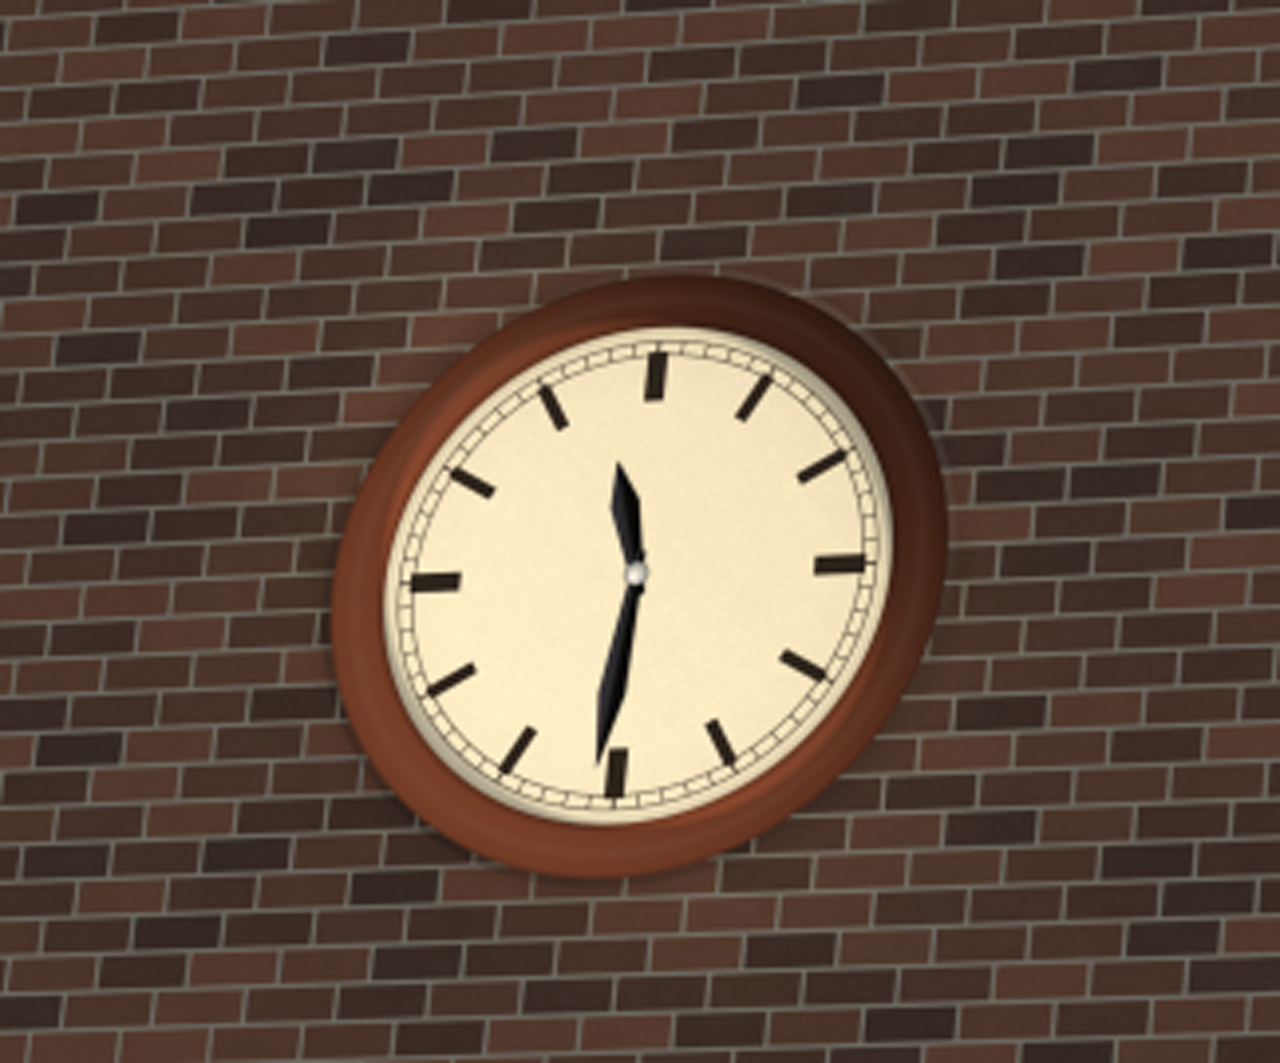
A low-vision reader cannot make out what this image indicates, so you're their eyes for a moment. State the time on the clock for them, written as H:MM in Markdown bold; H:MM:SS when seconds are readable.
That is **11:31**
